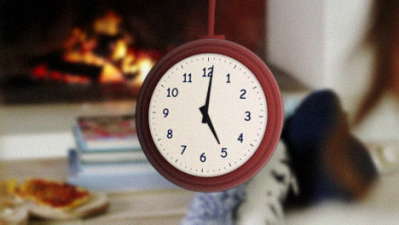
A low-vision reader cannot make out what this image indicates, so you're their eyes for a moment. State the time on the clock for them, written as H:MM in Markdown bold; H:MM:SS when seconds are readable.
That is **5:01**
